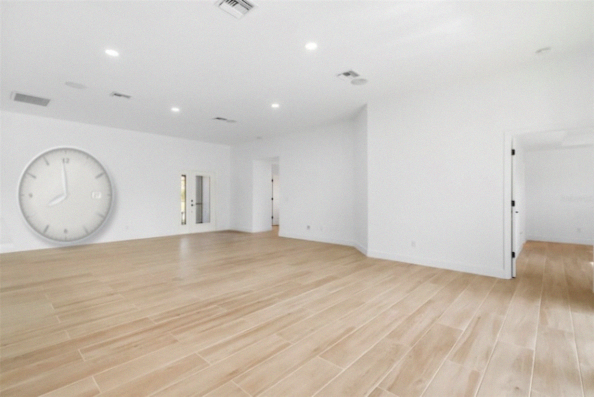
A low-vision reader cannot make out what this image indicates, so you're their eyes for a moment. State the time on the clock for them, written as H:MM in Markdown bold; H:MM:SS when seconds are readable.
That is **7:59**
